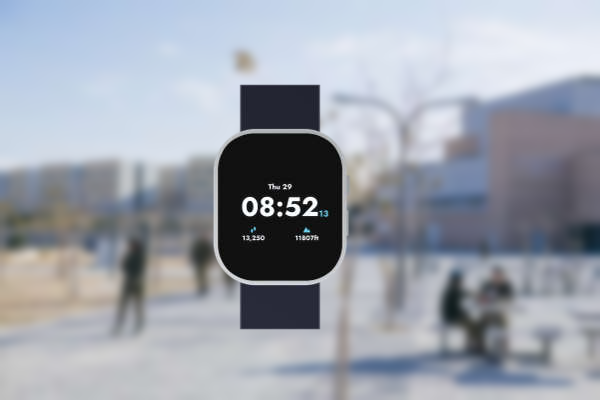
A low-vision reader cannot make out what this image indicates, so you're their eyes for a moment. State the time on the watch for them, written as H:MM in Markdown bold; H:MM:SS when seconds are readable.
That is **8:52:13**
